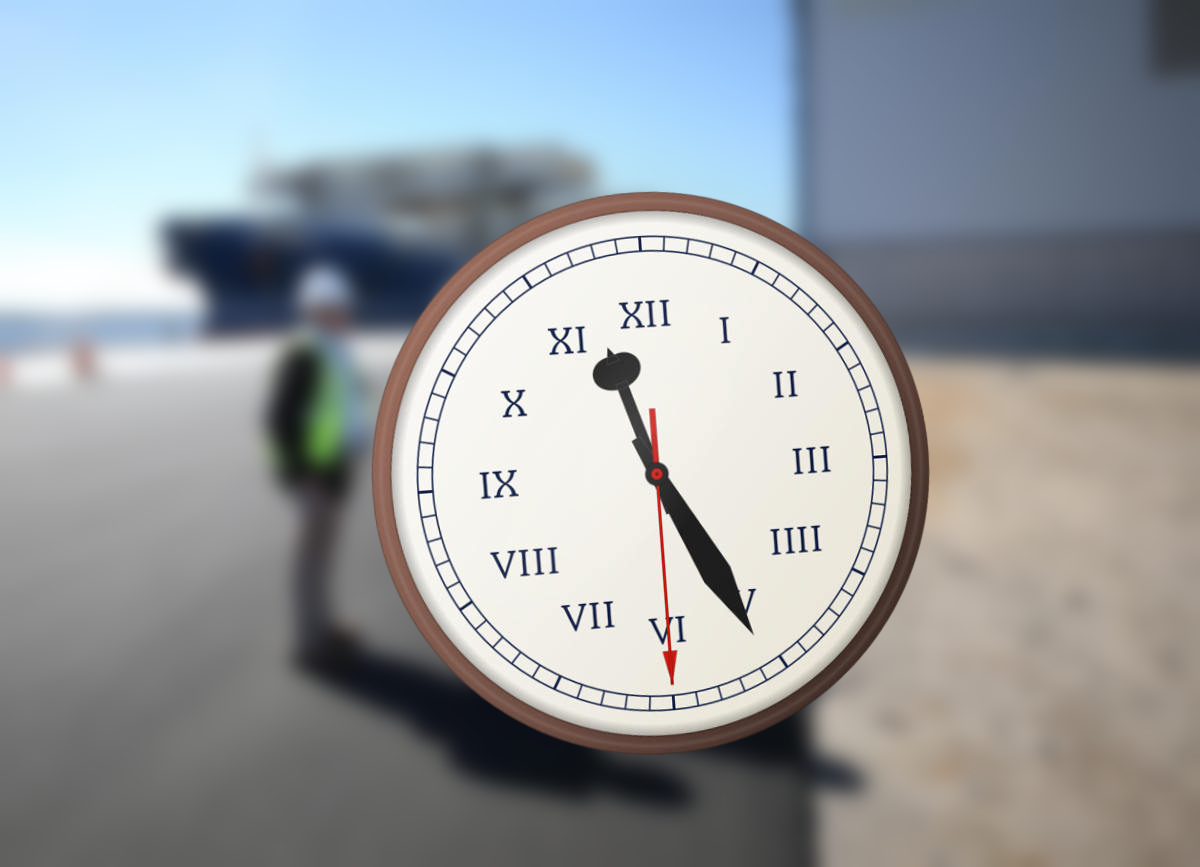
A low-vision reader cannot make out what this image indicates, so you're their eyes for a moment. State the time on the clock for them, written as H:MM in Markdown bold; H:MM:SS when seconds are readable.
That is **11:25:30**
